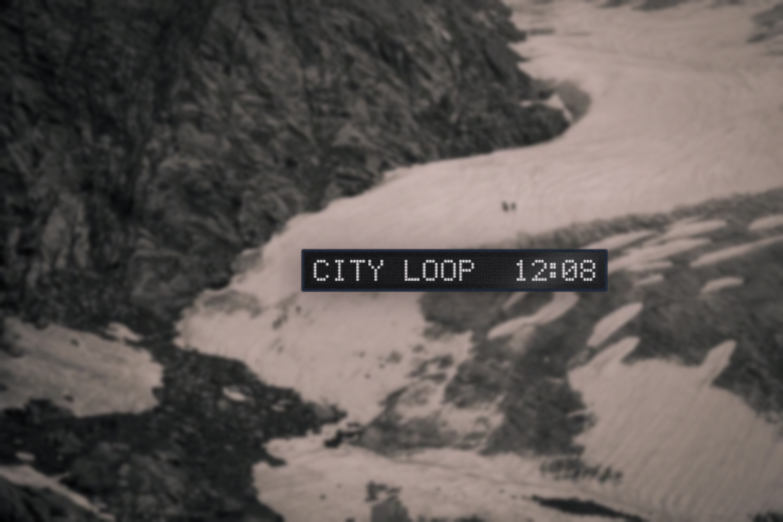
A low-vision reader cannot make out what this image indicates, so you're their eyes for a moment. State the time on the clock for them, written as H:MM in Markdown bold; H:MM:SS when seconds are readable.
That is **12:08**
